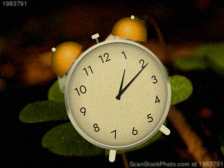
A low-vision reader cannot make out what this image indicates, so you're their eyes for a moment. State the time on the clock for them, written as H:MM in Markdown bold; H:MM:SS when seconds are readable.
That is **1:11**
